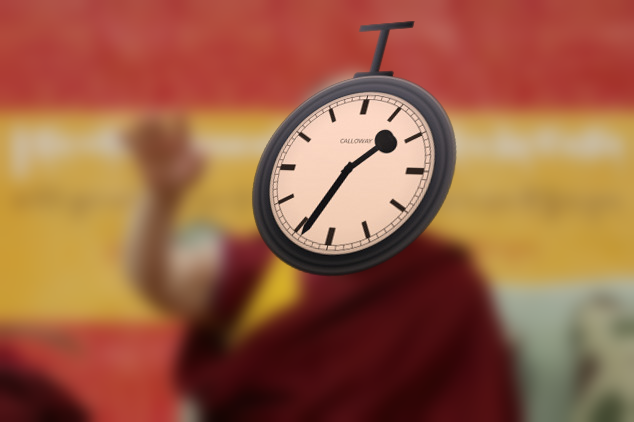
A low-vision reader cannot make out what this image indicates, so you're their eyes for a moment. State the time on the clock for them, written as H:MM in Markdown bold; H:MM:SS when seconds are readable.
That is **1:34**
